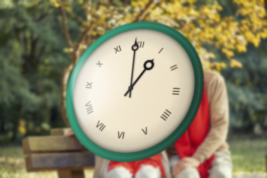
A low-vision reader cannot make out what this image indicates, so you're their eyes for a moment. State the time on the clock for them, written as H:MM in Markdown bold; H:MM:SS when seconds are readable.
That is **12:59**
